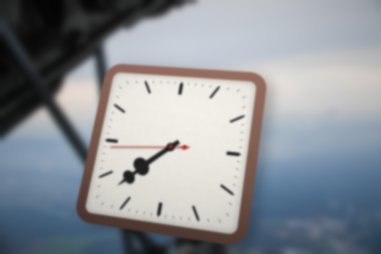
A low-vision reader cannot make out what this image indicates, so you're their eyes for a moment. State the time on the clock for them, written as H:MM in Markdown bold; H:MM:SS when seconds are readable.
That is **7:37:44**
